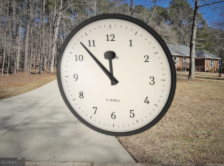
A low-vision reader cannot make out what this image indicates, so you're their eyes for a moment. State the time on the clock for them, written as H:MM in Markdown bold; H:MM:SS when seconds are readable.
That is **11:53**
